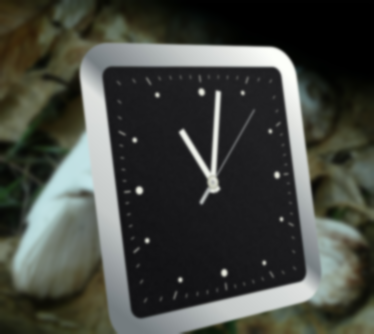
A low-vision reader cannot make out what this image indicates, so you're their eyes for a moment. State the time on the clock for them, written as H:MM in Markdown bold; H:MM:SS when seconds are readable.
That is **11:02:07**
